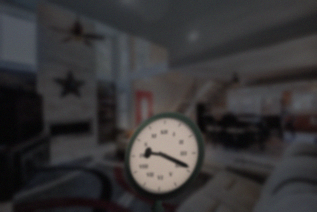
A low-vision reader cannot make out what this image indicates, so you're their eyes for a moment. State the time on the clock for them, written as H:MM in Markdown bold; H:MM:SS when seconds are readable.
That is **9:19**
